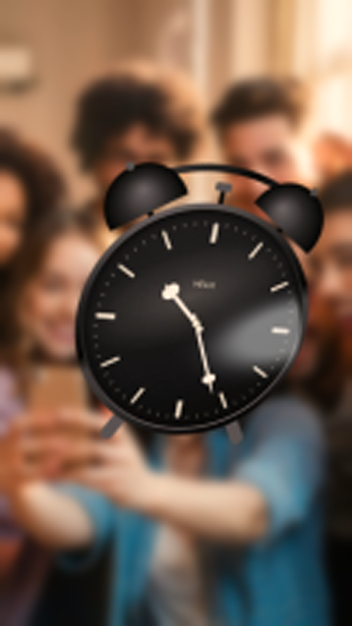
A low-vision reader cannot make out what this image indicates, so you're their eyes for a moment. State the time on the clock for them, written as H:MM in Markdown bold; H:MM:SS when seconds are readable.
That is **10:26**
